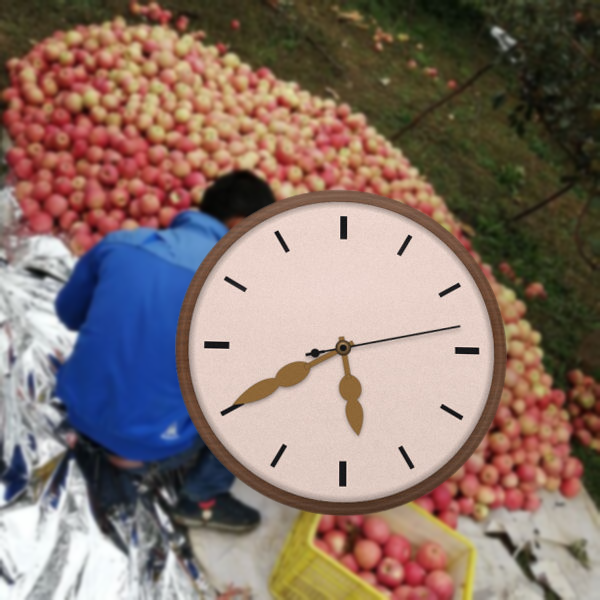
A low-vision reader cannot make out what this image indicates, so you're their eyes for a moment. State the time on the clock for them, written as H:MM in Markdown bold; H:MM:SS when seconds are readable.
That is **5:40:13**
